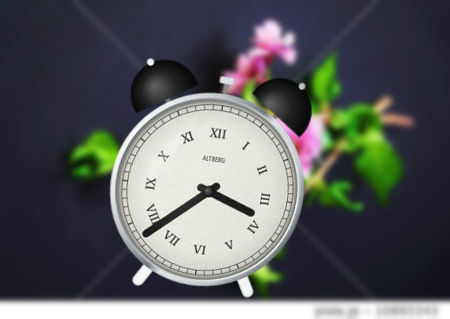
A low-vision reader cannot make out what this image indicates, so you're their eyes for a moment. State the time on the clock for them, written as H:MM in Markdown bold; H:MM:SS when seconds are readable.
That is **3:38**
